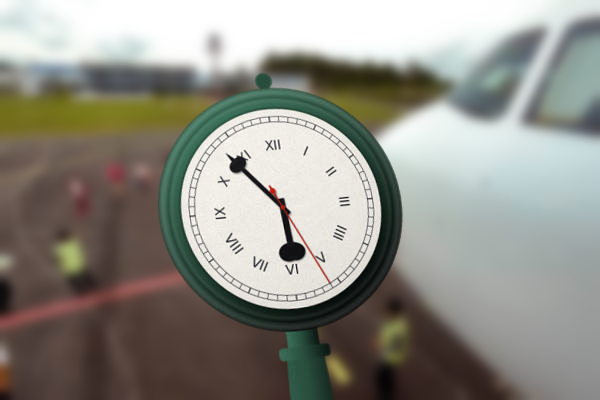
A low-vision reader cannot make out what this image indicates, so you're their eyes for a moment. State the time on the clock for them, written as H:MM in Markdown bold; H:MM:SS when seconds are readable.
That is **5:53:26**
